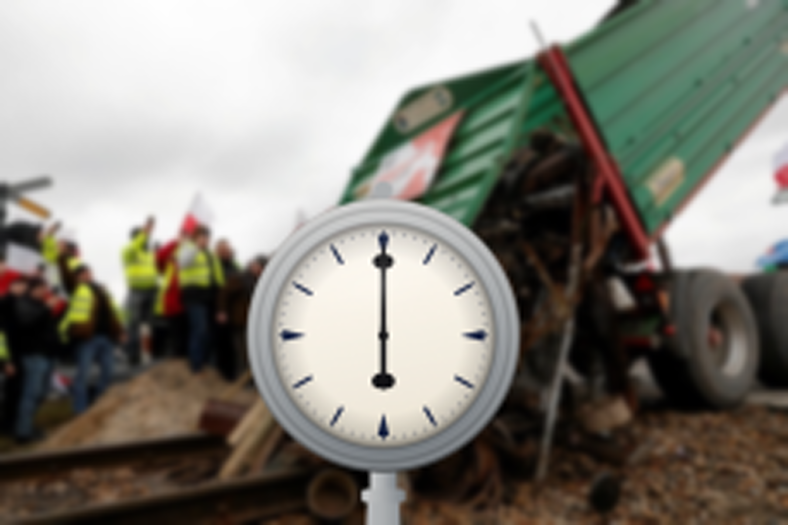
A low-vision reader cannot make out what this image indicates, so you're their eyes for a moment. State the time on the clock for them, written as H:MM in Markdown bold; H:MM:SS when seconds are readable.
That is **6:00**
